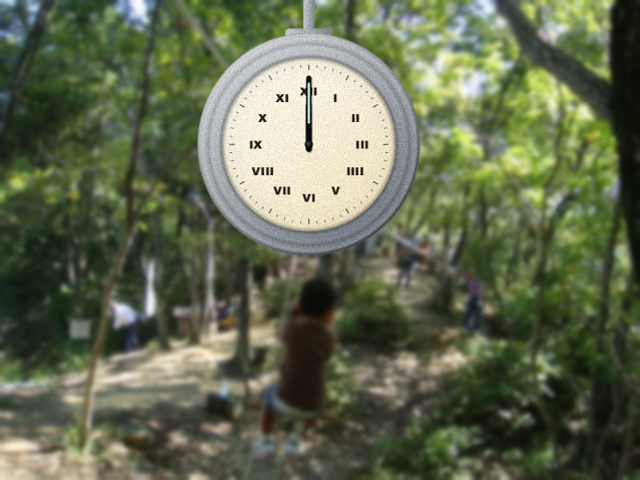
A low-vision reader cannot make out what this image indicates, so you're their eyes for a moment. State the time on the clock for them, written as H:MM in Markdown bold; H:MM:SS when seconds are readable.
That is **12:00**
